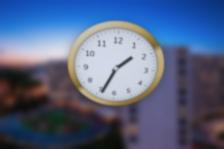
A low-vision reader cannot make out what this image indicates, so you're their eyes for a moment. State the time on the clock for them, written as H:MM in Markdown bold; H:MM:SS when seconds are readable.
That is **1:34**
